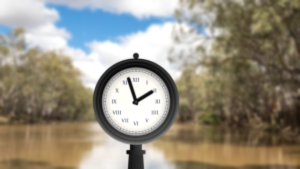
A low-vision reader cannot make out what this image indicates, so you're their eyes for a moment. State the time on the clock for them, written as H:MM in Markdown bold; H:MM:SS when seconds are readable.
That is **1:57**
